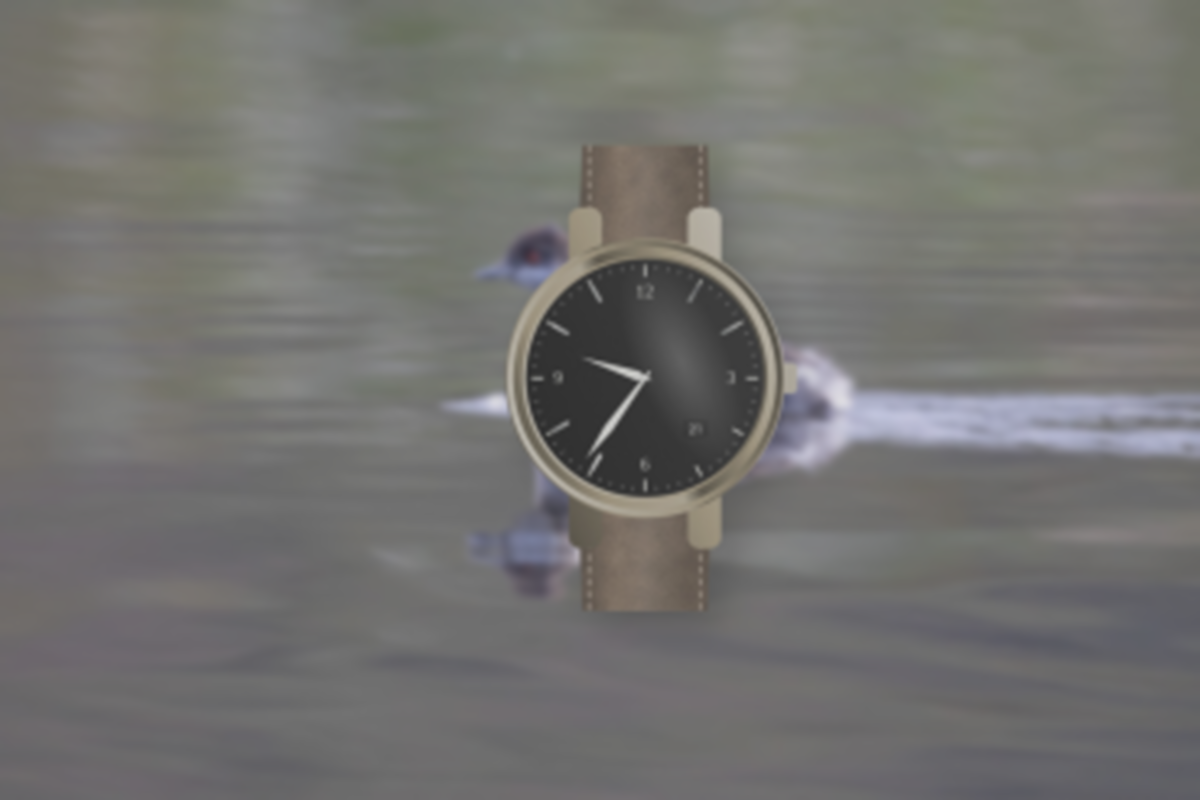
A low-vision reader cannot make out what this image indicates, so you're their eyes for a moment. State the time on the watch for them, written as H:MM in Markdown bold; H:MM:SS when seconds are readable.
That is **9:36**
